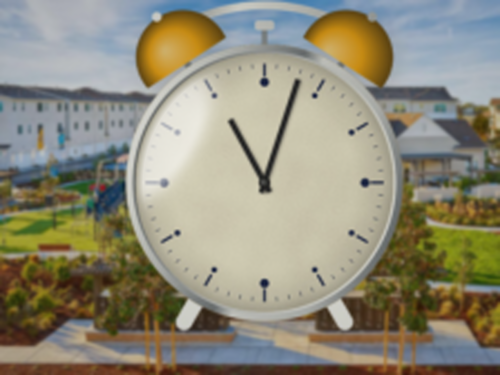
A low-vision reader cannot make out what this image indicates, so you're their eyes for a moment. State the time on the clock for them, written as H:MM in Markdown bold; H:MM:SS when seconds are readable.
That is **11:03**
